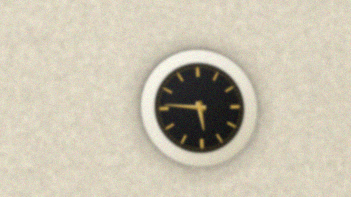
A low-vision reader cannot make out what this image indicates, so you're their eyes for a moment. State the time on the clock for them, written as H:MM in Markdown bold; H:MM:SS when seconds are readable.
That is **5:46**
